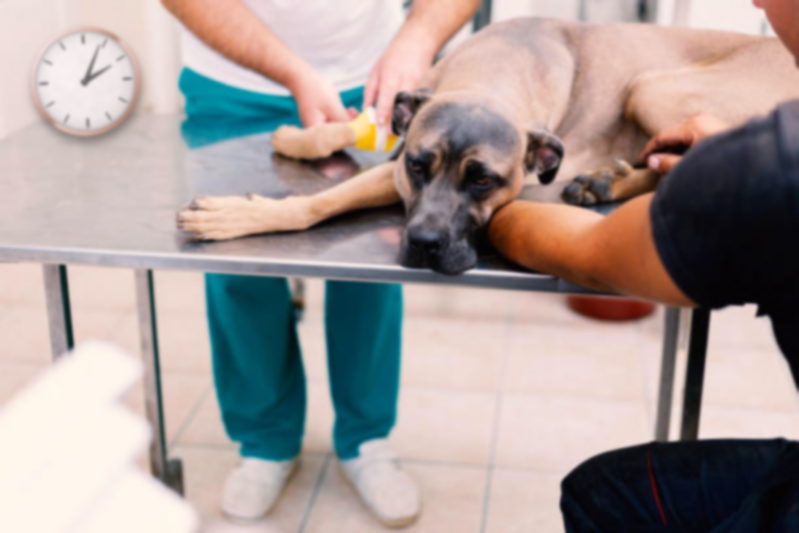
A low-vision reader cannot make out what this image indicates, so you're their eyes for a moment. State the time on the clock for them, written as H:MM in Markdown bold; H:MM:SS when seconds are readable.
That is **2:04**
